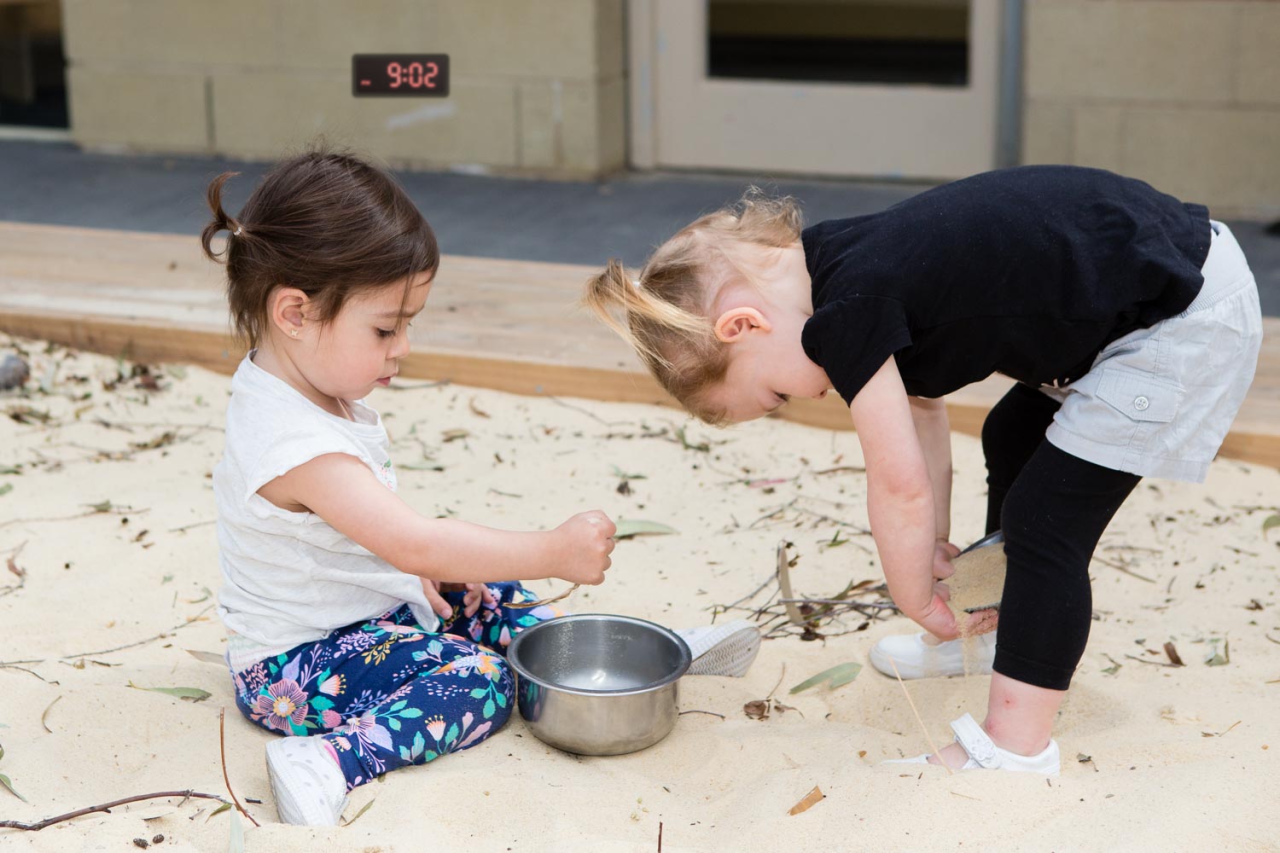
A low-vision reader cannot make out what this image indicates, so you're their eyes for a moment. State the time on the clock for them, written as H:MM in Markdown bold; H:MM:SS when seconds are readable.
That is **9:02**
